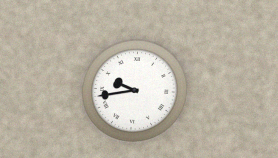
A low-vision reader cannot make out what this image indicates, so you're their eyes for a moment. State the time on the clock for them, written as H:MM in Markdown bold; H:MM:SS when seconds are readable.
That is **9:43**
